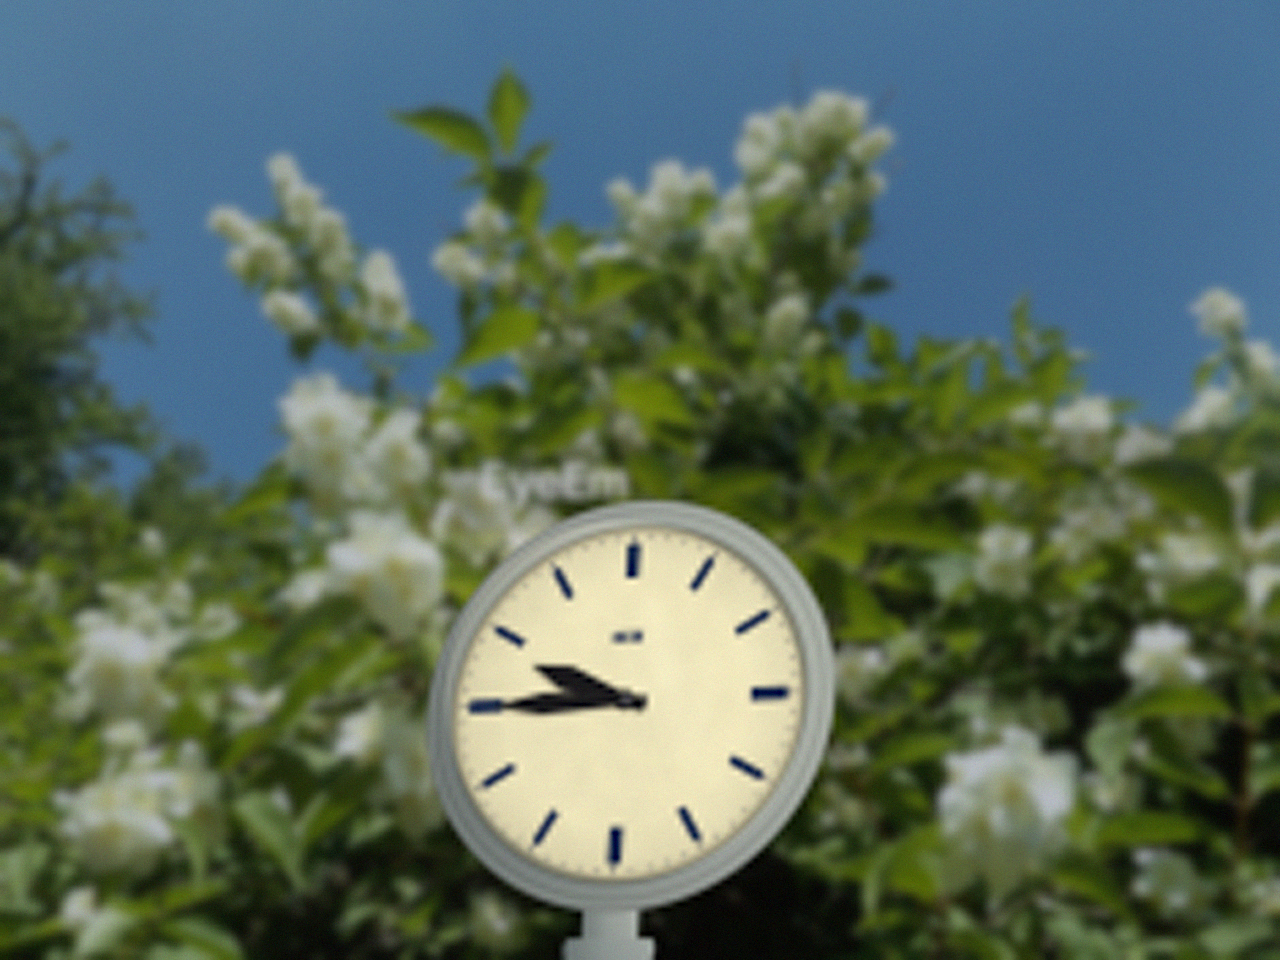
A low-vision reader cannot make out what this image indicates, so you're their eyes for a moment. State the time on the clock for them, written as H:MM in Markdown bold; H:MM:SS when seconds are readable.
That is **9:45**
